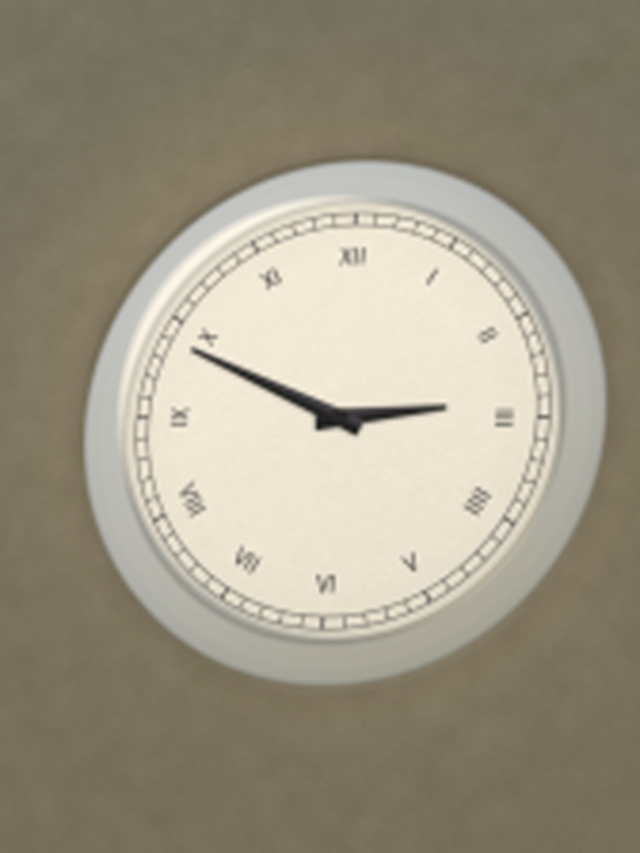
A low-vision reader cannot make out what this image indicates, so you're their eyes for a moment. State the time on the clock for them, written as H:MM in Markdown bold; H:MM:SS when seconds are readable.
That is **2:49**
